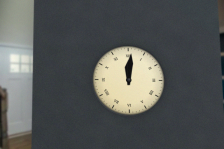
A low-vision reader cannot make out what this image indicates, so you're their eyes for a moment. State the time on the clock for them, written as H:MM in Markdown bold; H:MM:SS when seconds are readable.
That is **12:01**
